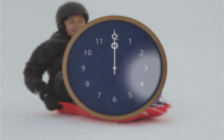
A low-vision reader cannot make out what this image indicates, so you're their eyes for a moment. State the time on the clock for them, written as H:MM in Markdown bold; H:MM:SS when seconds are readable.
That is **12:00**
